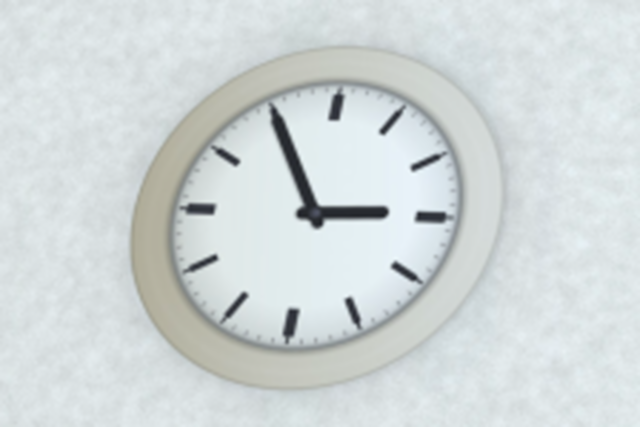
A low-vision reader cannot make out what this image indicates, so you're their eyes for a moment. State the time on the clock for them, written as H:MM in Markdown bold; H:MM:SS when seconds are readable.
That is **2:55**
